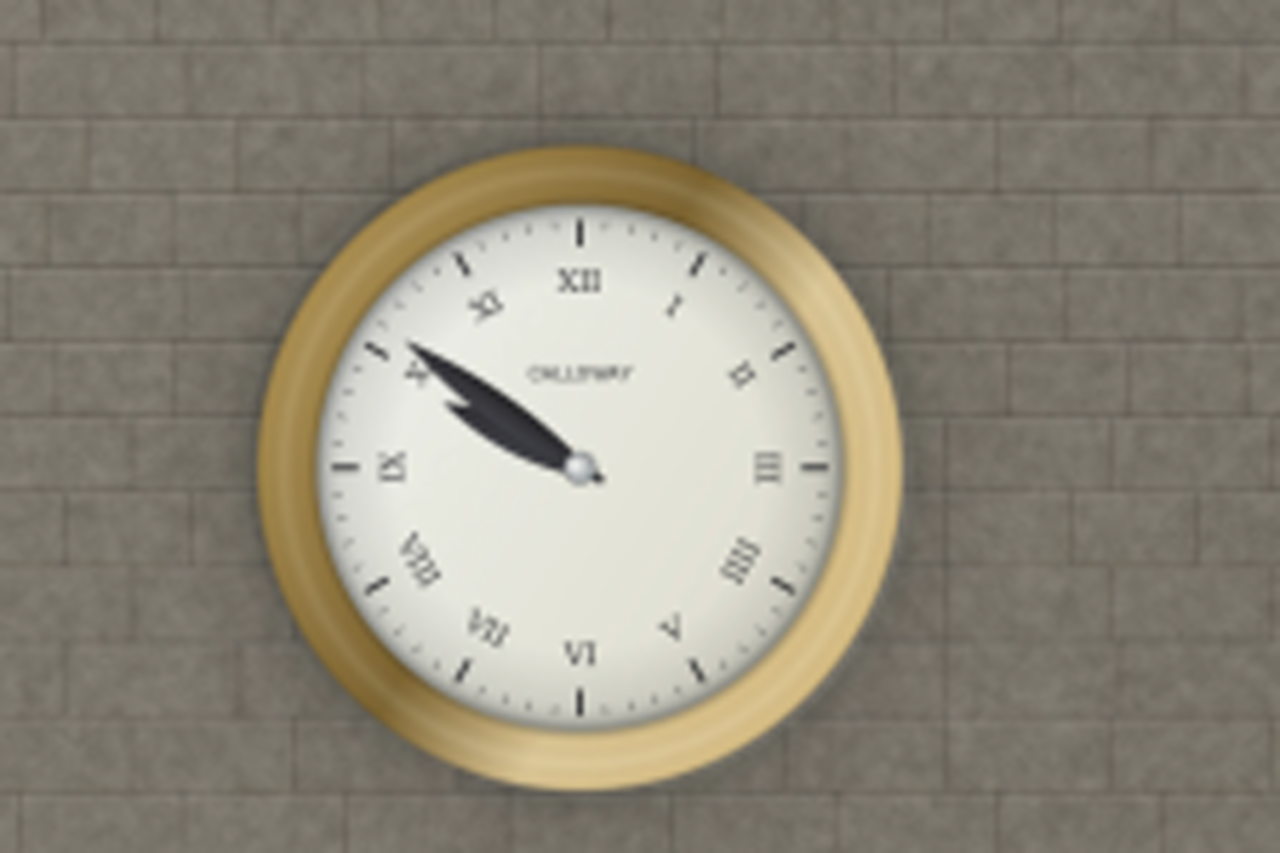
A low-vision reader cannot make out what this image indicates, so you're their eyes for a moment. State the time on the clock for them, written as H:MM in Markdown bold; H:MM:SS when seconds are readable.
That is **9:51**
